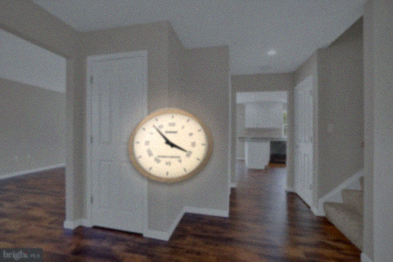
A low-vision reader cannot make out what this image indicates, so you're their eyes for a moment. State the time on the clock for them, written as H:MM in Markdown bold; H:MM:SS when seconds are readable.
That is **3:53**
